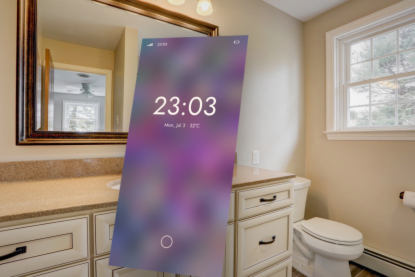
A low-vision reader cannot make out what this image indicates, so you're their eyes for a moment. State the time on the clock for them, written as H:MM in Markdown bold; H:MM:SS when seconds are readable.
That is **23:03**
